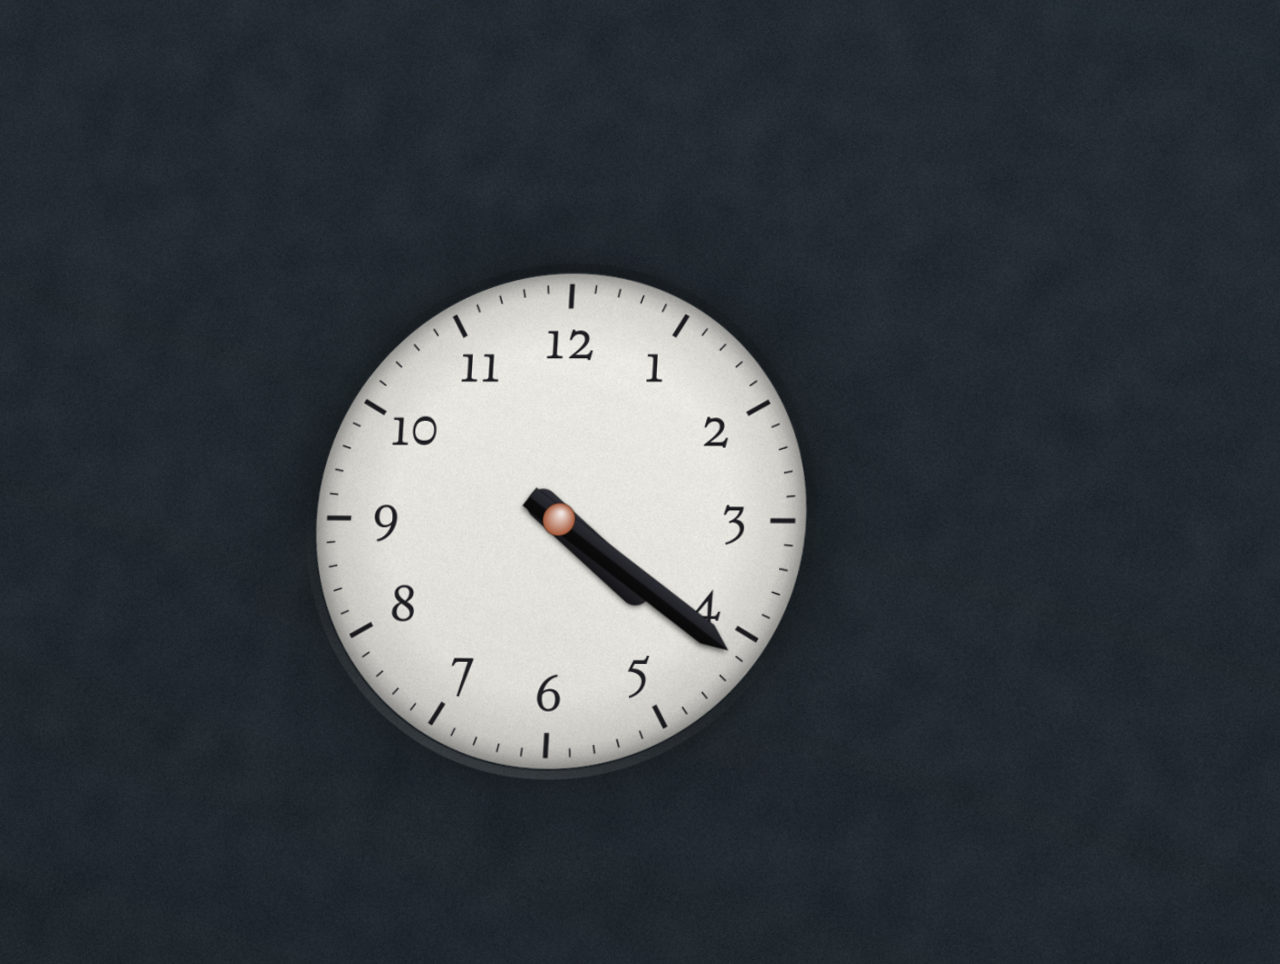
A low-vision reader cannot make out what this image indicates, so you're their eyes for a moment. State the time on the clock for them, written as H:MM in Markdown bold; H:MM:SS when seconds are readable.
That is **4:21**
